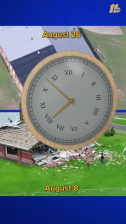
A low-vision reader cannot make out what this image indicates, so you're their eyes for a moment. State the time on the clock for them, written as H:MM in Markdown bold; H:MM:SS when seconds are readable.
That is **7:53**
